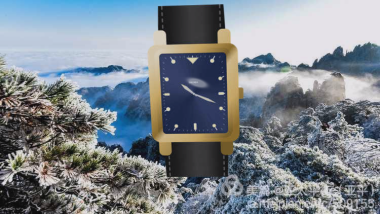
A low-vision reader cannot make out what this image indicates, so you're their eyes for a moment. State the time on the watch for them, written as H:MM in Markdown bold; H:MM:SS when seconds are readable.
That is **10:19**
